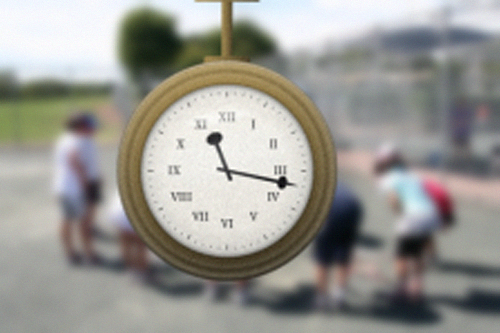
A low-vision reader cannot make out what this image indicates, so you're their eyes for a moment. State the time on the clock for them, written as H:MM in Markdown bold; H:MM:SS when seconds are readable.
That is **11:17**
